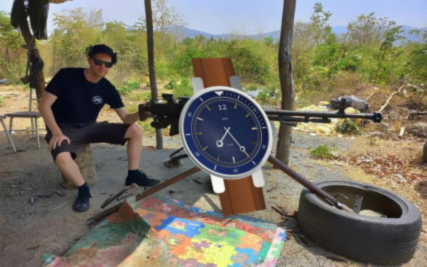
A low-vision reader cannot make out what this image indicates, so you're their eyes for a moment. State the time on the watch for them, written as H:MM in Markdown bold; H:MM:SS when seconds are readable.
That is **7:25**
